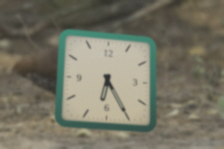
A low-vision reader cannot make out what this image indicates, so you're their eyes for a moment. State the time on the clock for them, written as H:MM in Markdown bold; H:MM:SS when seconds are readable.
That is **6:25**
